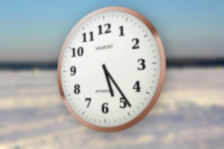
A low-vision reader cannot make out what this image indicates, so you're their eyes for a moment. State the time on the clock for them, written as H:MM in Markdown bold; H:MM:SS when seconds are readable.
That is **5:24**
